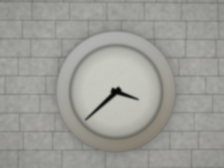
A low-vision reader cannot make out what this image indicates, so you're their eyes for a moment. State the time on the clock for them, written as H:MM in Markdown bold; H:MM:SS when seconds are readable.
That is **3:38**
